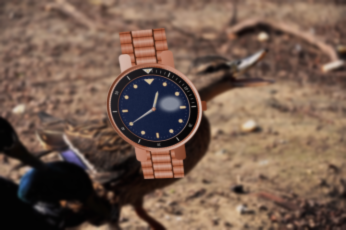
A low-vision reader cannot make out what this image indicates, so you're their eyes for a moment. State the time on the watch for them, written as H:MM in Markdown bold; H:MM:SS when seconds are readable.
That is **12:40**
